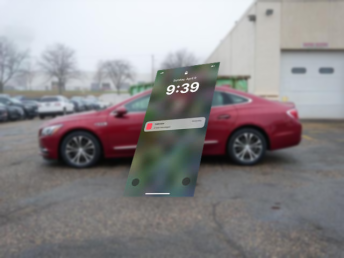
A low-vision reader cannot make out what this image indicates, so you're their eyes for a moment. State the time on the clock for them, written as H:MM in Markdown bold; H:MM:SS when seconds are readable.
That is **9:39**
